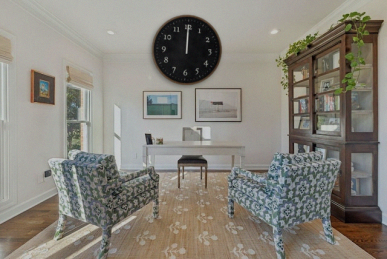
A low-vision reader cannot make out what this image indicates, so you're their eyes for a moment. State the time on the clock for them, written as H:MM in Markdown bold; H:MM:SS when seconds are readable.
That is **12:00**
